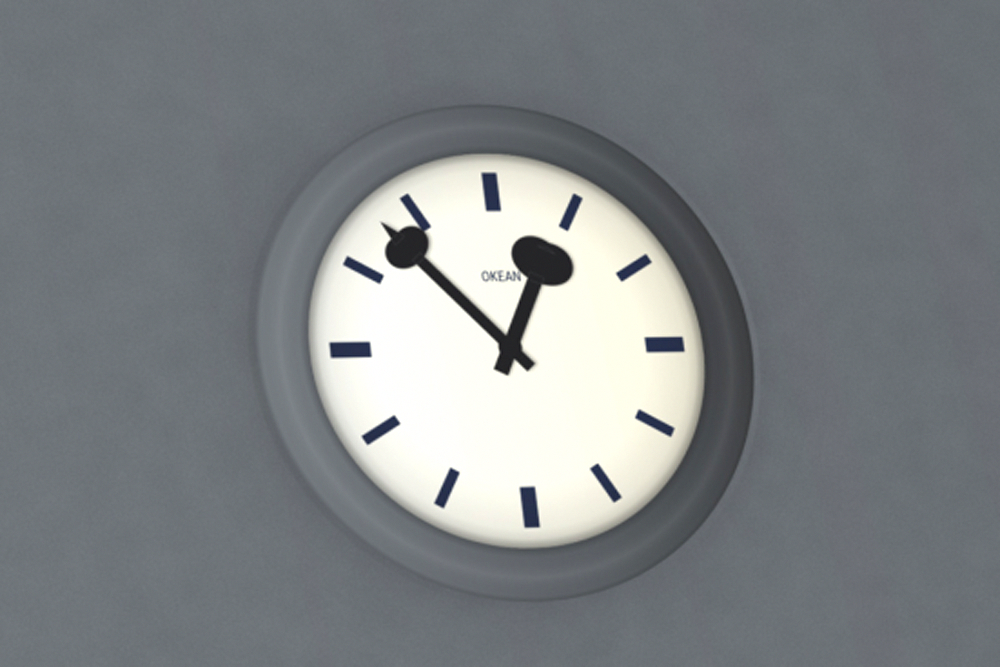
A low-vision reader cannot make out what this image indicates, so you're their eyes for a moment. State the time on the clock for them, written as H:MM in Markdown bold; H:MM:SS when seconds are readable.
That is **12:53**
